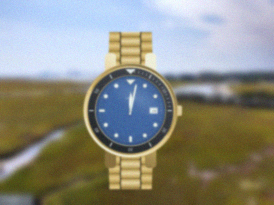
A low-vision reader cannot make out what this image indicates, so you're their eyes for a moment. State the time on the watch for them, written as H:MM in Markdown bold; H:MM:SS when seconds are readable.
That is **12:02**
